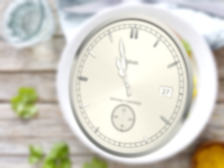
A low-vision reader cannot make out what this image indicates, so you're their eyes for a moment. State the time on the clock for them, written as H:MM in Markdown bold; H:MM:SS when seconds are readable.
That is **10:57**
